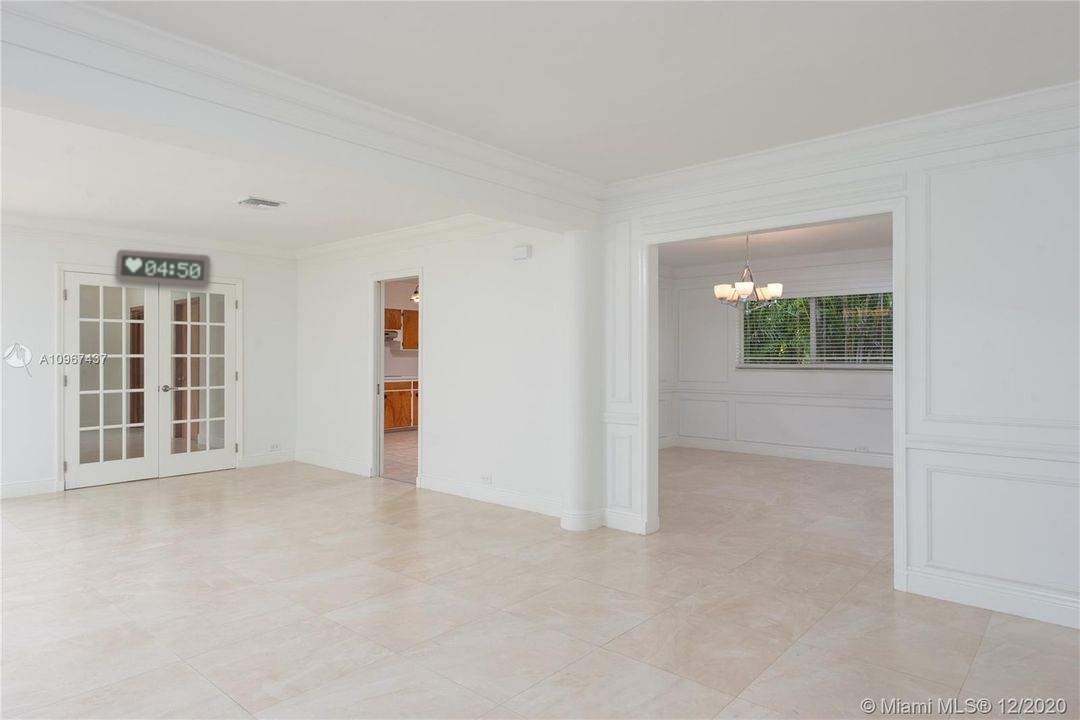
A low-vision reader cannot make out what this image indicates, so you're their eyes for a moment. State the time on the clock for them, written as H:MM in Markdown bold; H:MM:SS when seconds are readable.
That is **4:50**
